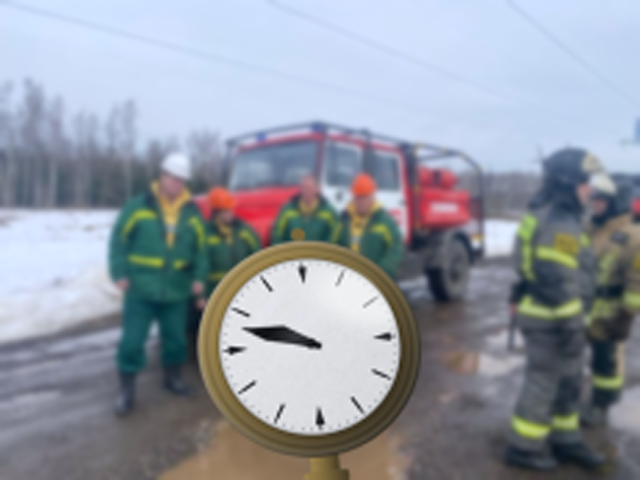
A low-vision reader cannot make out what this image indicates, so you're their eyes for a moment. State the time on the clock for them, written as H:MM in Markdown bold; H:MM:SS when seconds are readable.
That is **9:48**
